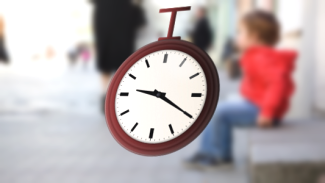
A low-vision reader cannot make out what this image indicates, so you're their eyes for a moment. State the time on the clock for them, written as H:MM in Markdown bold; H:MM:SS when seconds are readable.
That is **9:20**
